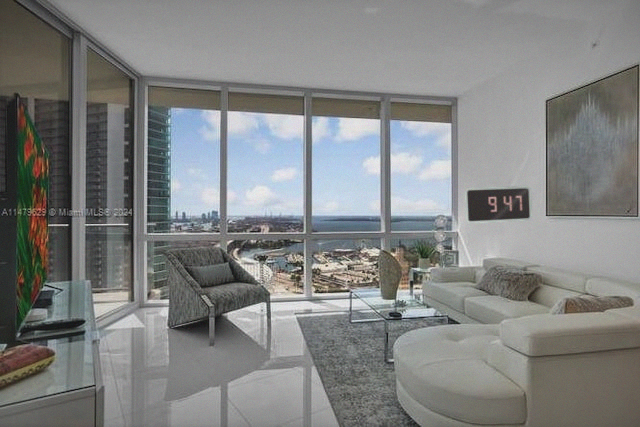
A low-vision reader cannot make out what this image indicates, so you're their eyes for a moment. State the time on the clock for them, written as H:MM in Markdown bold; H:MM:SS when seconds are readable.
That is **9:47**
